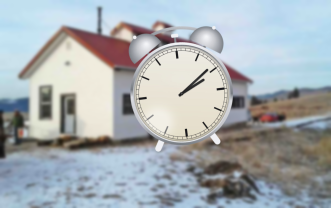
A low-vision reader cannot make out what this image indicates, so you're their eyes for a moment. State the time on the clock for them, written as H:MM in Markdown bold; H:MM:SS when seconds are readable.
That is **2:09**
